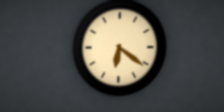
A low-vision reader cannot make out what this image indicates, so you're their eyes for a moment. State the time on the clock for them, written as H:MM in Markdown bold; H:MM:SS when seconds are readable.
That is **6:21**
